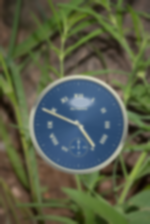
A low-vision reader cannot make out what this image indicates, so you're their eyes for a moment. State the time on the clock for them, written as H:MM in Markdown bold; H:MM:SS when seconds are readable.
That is **4:49**
